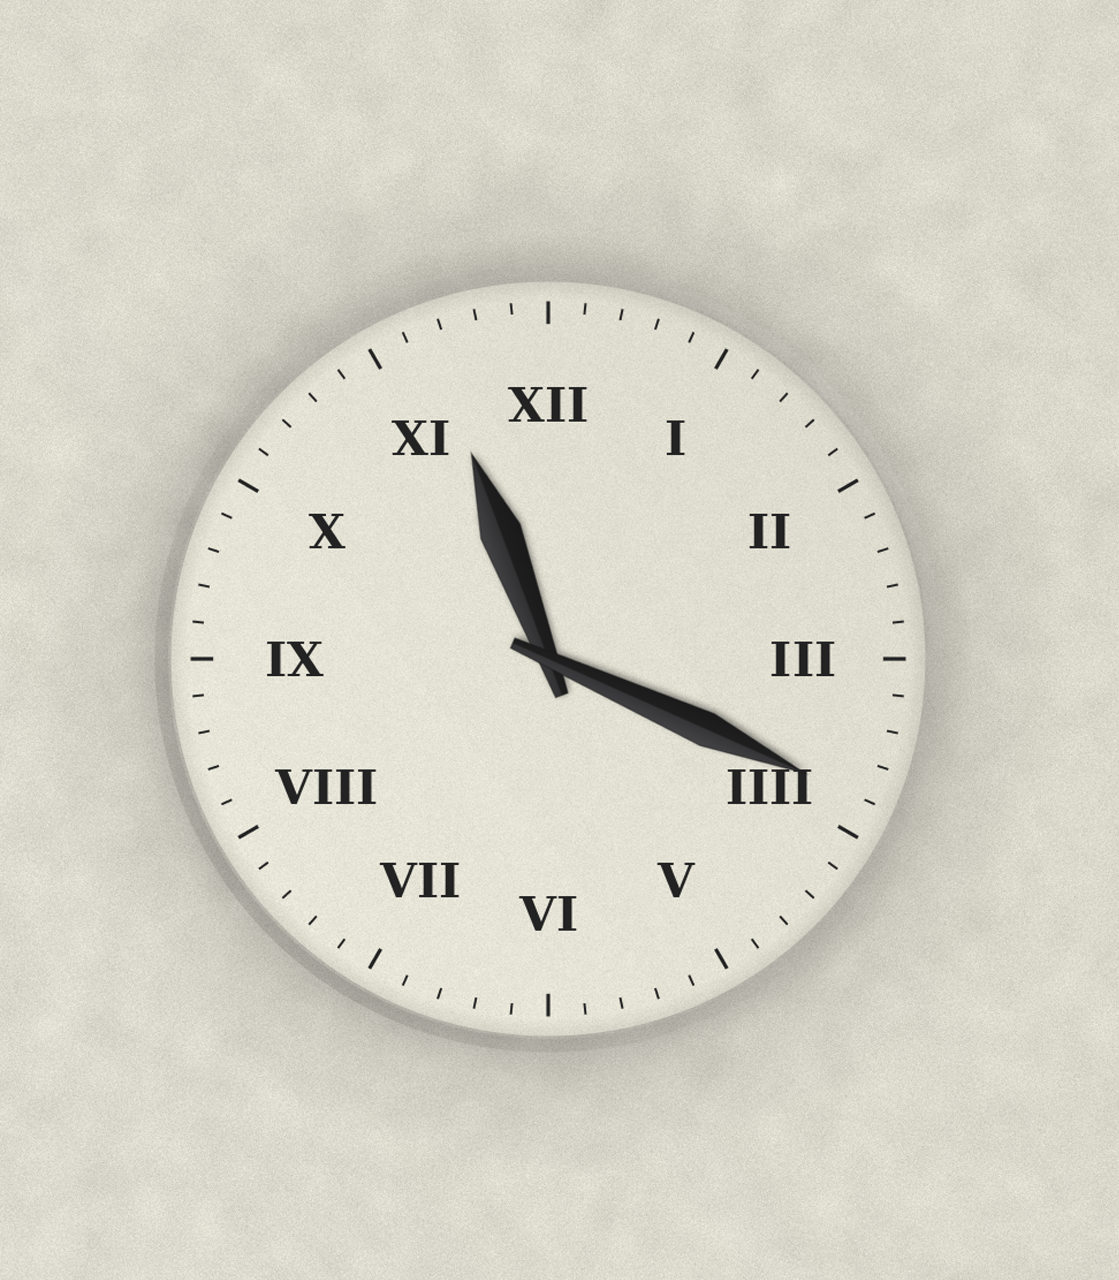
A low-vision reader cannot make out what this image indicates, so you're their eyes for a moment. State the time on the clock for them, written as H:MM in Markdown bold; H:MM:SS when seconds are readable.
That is **11:19**
